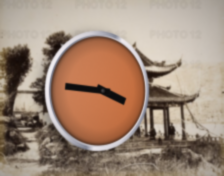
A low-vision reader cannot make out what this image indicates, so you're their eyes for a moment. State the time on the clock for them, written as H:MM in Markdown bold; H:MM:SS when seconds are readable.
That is **3:46**
